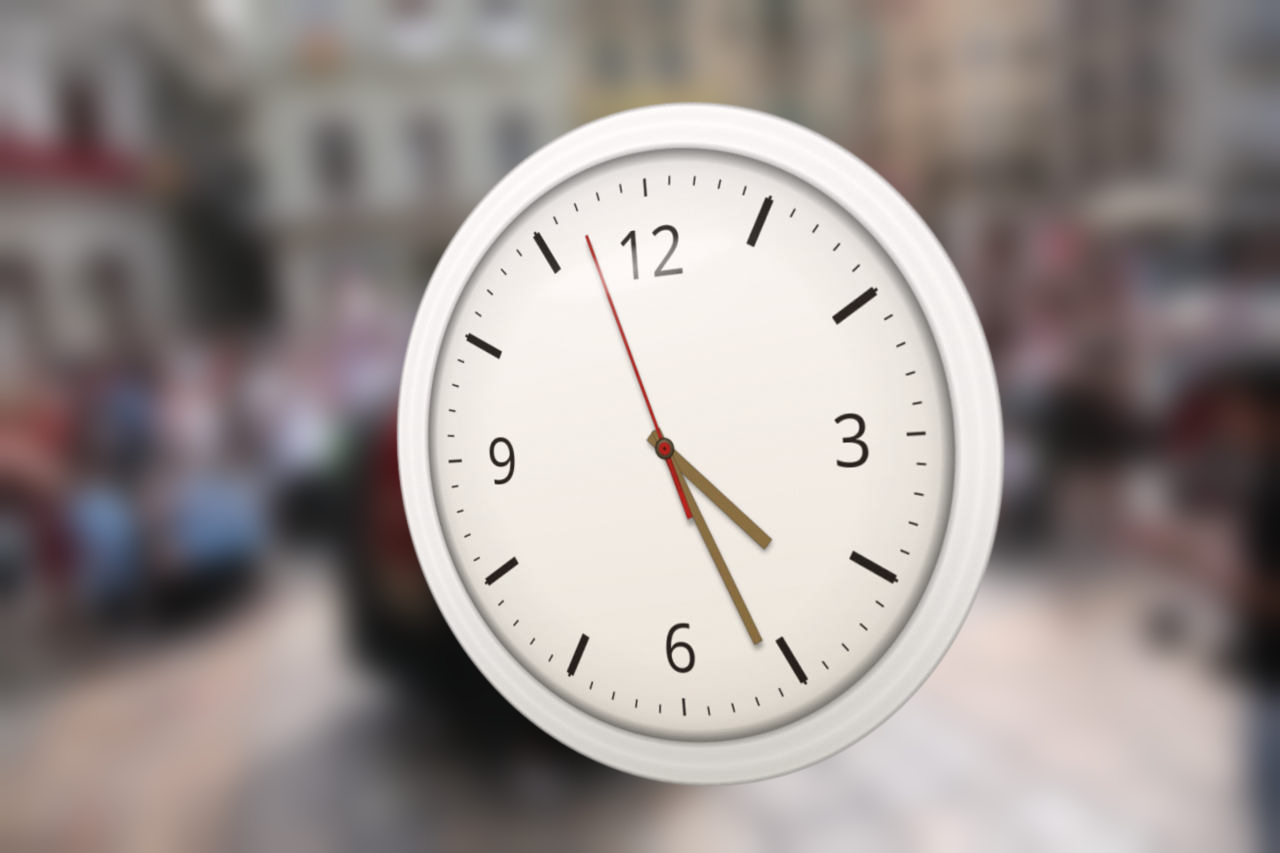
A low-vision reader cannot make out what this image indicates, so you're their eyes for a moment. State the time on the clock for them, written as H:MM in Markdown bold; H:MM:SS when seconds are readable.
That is **4:25:57**
